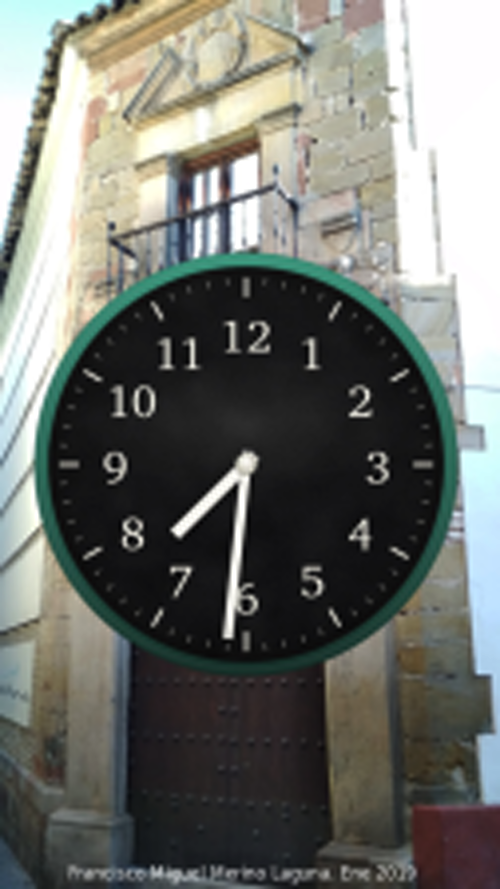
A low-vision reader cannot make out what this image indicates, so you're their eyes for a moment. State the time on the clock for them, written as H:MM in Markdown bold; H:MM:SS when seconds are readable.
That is **7:31**
